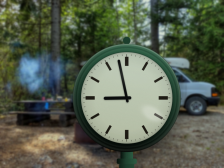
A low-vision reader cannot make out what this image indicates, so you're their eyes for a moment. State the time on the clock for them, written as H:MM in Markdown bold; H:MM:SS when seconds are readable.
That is **8:58**
